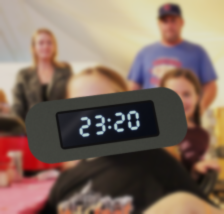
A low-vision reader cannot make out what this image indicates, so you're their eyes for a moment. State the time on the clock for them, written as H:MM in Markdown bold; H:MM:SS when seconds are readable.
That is **23:20**
